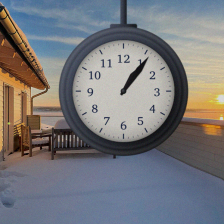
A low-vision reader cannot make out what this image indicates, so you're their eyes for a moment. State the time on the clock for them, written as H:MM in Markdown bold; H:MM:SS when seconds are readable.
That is **1:06**
